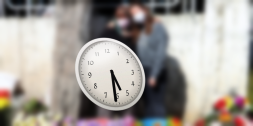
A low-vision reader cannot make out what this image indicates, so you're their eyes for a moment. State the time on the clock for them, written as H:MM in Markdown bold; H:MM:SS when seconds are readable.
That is **5:31**
